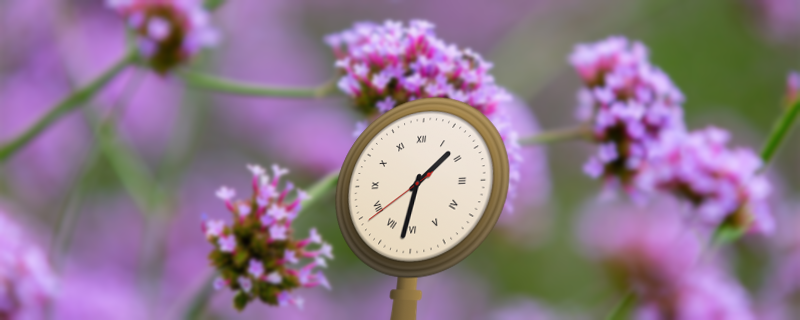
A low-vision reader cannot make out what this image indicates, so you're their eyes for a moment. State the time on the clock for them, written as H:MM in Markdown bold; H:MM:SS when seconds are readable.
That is **1:31:39**
